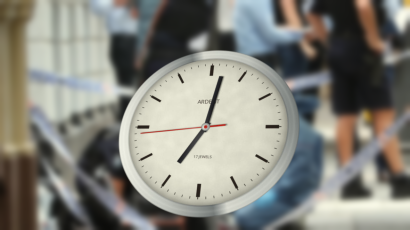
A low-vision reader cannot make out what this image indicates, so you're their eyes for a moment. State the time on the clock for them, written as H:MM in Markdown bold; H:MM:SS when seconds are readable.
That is **7:01:44**
